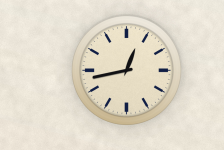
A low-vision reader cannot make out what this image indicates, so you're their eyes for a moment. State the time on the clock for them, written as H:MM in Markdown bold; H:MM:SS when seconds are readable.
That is **12:43**
